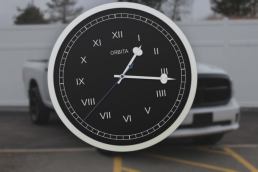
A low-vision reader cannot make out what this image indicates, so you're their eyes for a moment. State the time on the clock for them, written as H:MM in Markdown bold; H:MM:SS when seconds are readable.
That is **1:16:38**
